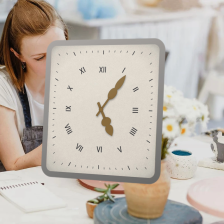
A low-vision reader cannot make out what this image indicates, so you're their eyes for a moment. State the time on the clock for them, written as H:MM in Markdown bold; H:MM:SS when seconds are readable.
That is **5:06**
